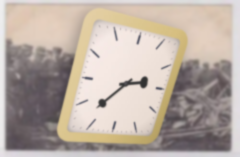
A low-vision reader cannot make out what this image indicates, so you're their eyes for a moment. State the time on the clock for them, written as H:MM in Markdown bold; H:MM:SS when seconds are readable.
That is **2:37**
